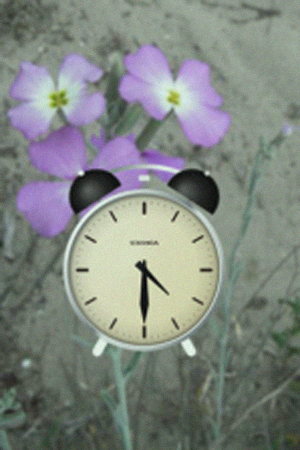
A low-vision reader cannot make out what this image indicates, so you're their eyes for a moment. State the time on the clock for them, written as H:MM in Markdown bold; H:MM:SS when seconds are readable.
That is **4:30**
